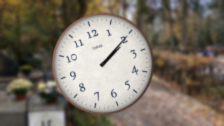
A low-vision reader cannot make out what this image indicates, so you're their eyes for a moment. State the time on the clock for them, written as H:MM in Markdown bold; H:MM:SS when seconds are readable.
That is **2:10**
